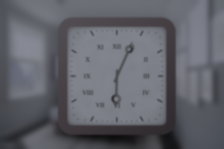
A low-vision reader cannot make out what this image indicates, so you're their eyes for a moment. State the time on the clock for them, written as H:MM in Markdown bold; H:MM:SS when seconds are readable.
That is **6:04**
